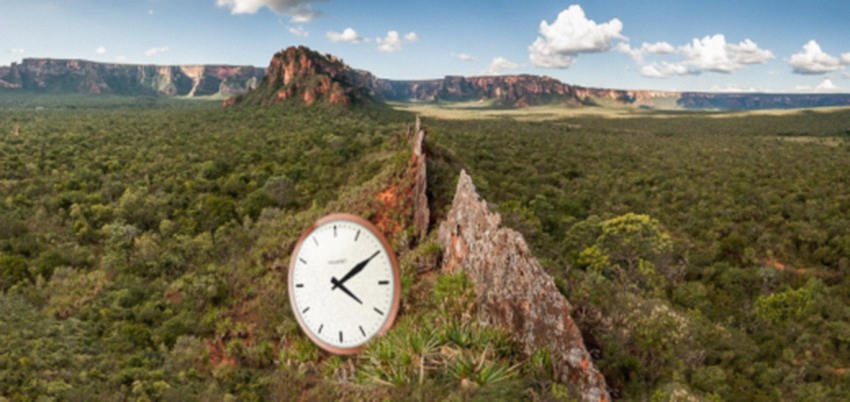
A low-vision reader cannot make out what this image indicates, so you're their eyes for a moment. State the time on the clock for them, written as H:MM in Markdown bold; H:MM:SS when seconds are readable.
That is **4:10**
